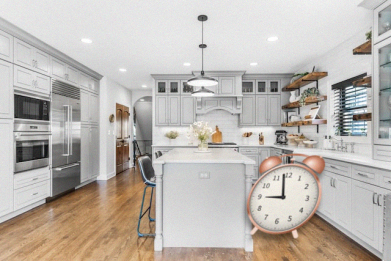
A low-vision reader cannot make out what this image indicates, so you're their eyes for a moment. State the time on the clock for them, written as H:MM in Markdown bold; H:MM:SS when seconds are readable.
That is **8:58**
